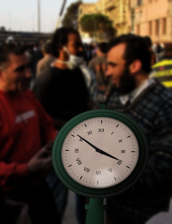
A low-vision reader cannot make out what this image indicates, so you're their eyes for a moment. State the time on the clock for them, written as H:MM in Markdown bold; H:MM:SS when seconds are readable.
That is **3:51**
